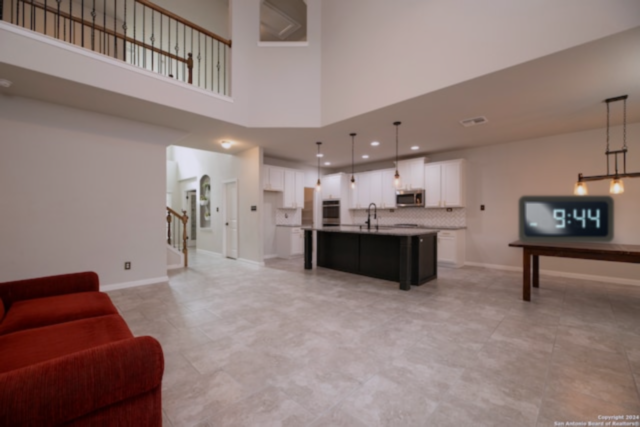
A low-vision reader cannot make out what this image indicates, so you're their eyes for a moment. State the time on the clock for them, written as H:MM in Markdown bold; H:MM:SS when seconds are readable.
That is **9:44**
